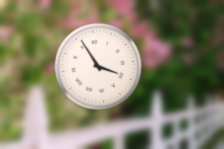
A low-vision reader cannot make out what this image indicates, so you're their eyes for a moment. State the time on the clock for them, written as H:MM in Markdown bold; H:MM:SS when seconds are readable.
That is **3:56**
